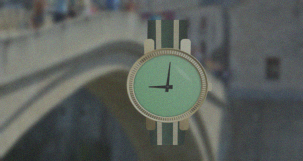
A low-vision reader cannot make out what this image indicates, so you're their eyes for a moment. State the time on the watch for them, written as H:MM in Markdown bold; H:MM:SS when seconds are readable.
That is **9:01**
